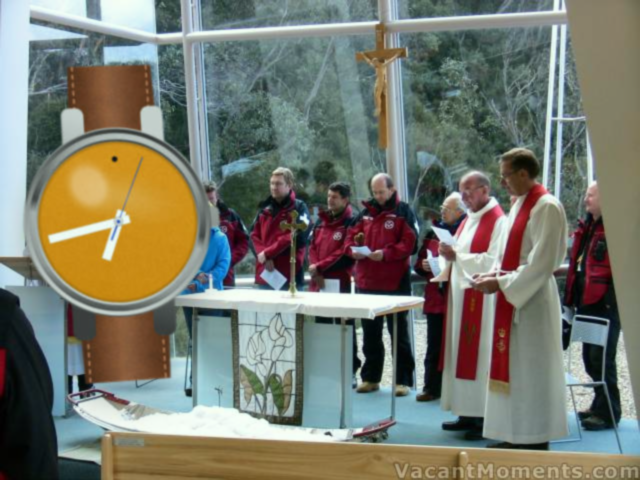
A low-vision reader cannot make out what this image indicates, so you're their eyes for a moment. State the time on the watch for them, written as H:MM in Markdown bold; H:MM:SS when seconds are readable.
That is **6:43:04**
